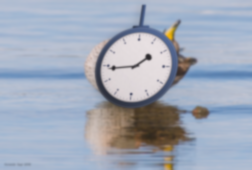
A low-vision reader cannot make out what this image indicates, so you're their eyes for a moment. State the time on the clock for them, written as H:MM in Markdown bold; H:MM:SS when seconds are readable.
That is **1:44**
